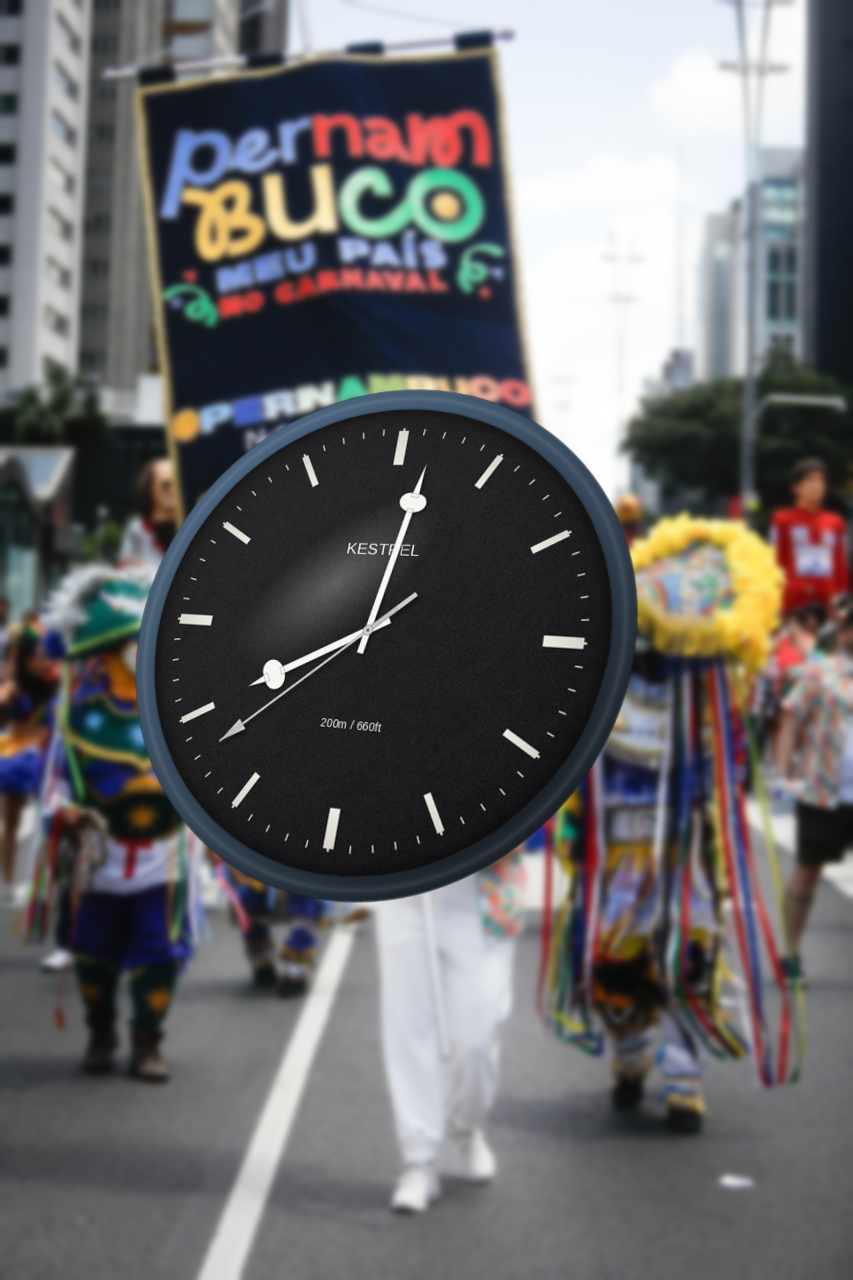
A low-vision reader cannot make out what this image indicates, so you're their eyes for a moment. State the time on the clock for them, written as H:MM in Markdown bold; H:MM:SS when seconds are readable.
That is **8:01:38**
